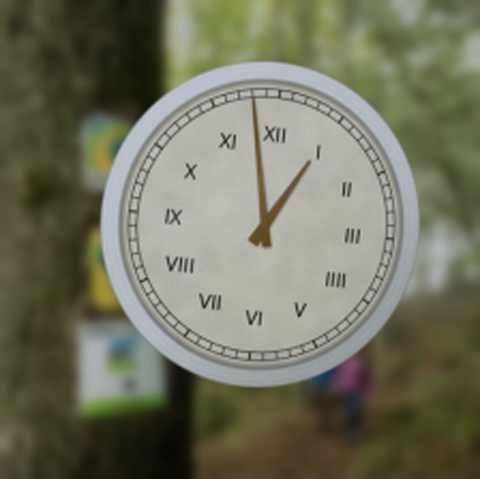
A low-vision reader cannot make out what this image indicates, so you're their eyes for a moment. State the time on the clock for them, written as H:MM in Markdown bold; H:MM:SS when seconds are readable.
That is **12:58**
